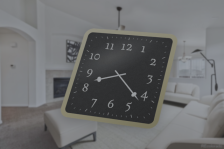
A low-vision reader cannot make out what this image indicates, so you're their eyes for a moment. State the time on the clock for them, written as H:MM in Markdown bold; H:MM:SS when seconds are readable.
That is **8:22**
